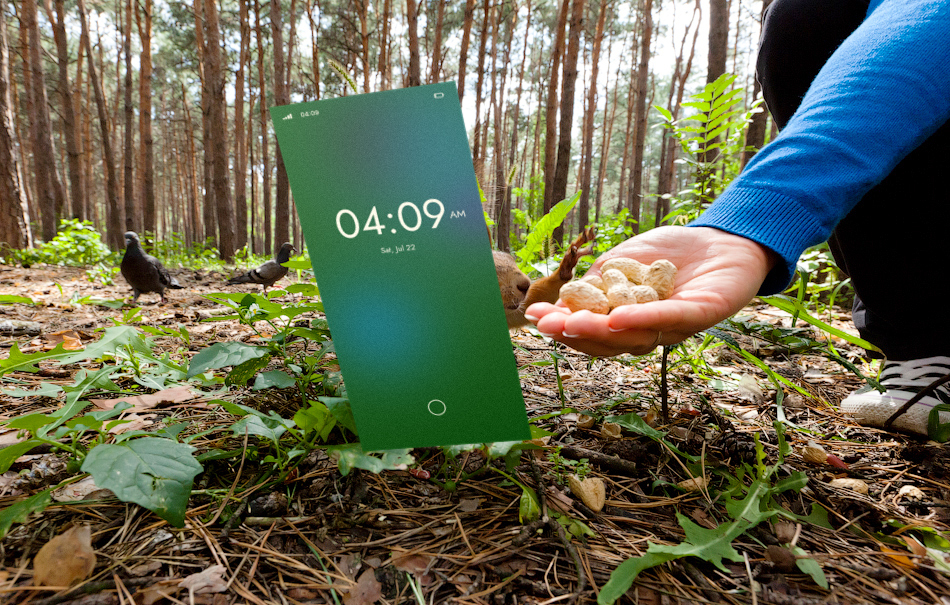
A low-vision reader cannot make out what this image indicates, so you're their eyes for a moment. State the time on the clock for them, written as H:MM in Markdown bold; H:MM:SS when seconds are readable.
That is **4:09**
